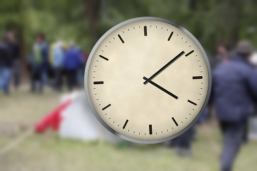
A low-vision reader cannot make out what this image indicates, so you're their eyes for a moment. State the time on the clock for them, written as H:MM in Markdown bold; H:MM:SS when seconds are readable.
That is **4:09**
